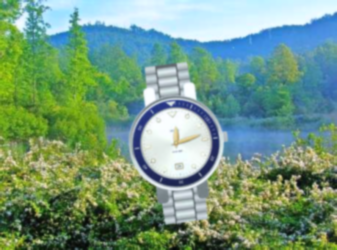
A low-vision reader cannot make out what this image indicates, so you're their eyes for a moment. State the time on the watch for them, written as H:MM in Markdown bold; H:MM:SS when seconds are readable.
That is **12:13**
